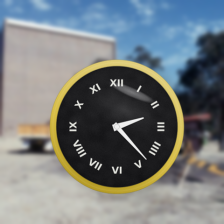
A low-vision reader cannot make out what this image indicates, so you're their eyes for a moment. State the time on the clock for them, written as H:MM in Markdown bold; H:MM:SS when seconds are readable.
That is **2:23**
